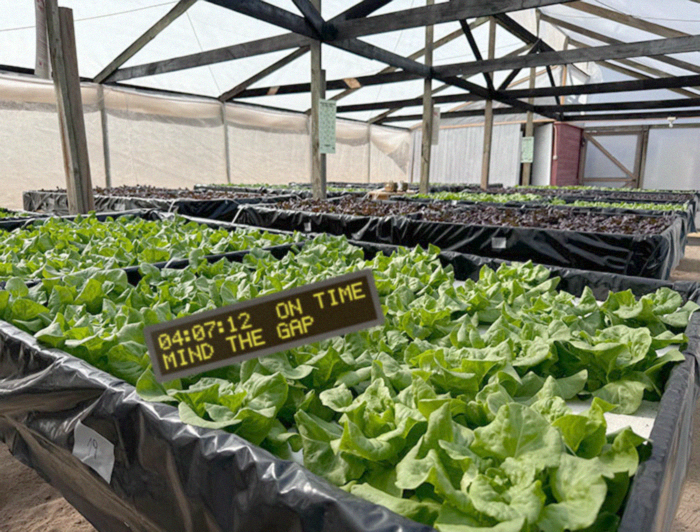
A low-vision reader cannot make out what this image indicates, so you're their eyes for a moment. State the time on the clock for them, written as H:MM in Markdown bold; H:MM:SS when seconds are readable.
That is **4:07:12**
